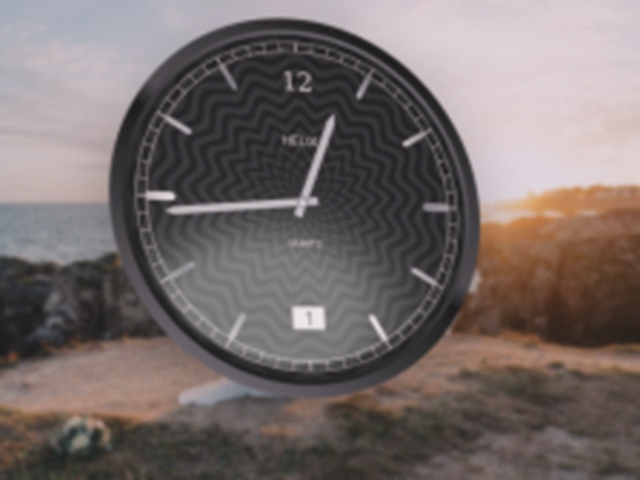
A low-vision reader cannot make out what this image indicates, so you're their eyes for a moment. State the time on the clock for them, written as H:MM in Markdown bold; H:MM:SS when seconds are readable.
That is **12:44**
